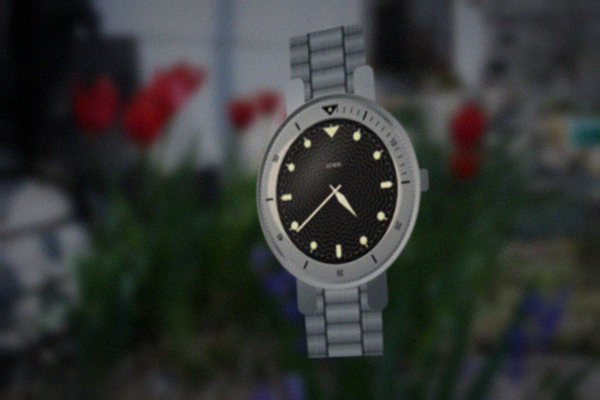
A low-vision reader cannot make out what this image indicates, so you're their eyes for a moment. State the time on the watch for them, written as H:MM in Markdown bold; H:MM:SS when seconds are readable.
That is **4:39**
